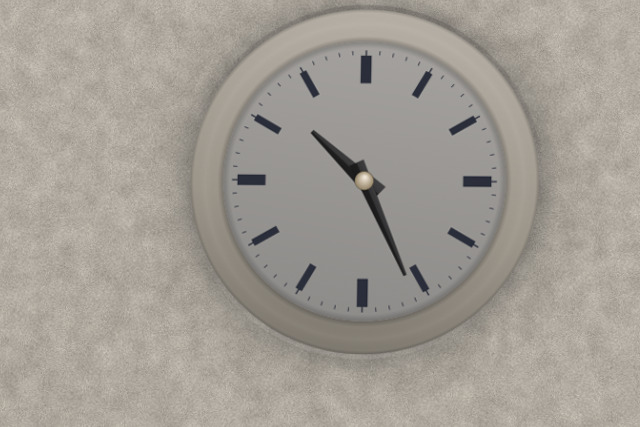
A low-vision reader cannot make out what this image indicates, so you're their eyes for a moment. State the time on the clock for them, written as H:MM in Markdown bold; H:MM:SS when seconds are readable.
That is **10:26**
